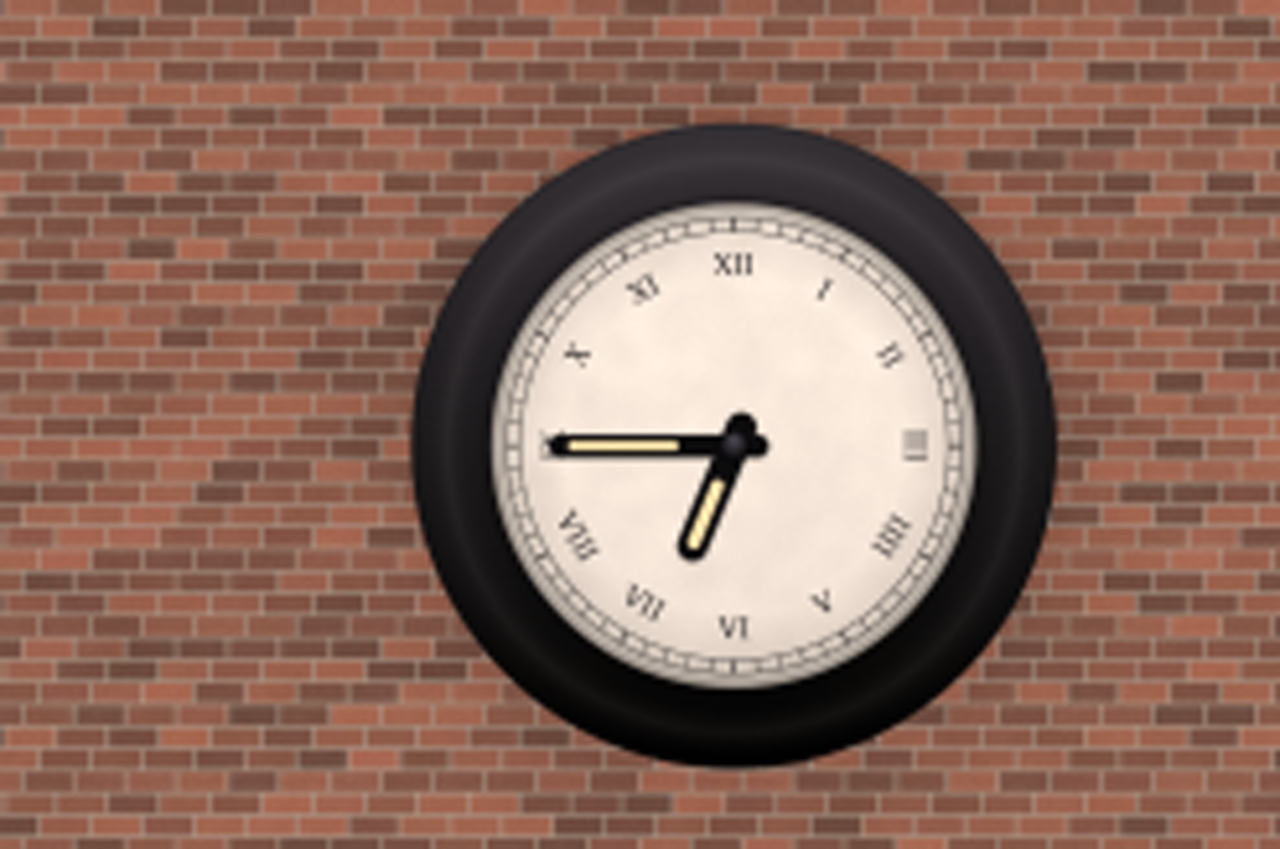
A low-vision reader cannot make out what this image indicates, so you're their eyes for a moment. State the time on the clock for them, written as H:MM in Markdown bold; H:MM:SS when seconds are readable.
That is **6:45**
